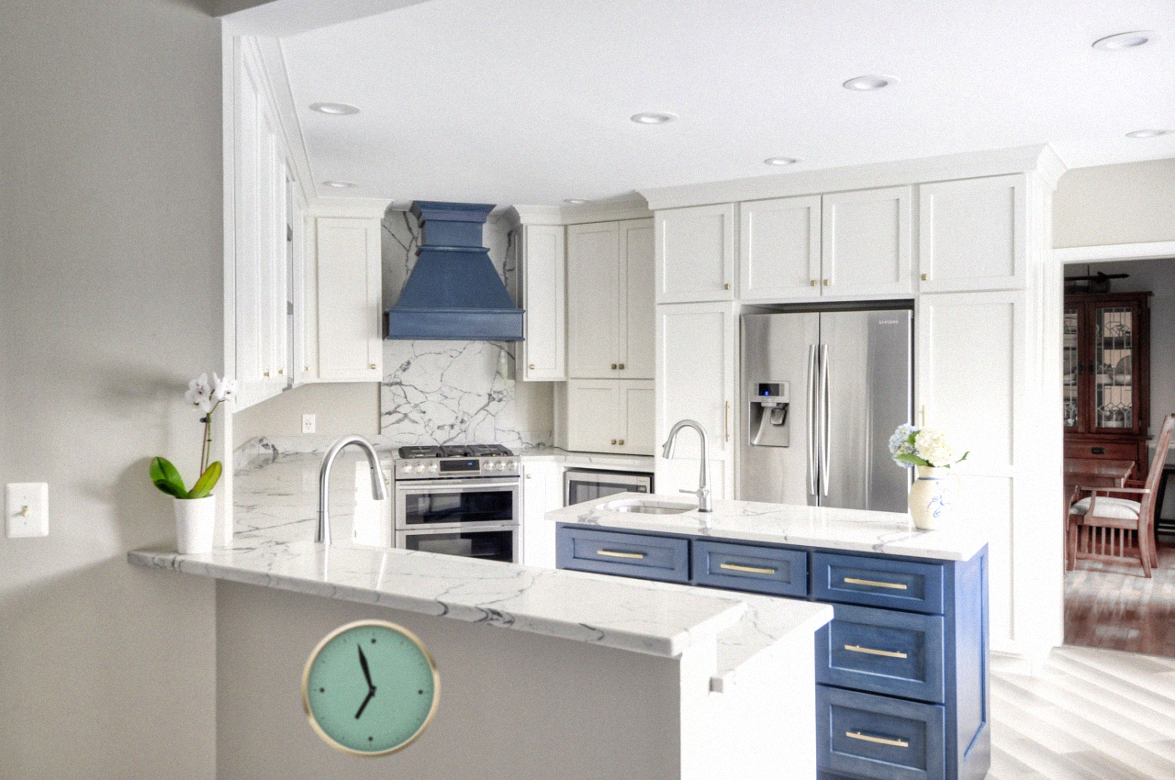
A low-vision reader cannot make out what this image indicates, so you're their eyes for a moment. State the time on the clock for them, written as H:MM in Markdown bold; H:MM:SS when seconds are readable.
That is **6:57**
